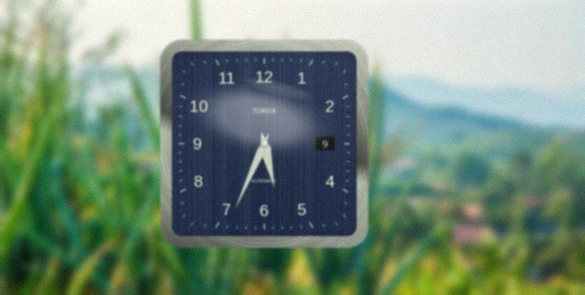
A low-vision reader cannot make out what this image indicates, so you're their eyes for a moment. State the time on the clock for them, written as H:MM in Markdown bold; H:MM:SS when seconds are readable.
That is **5:34**
